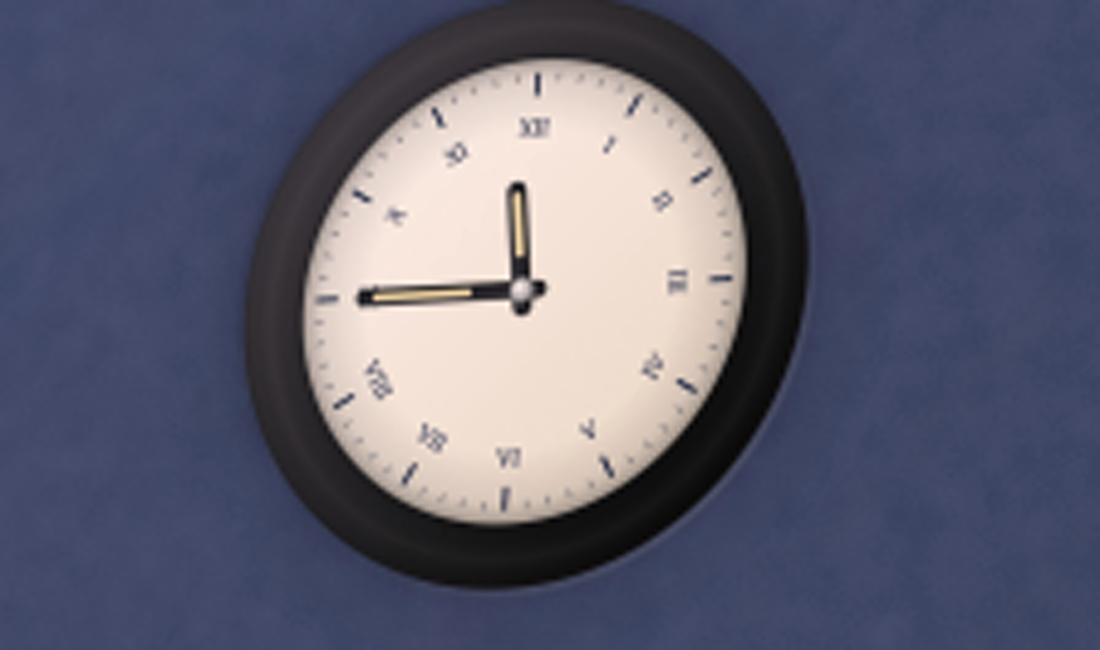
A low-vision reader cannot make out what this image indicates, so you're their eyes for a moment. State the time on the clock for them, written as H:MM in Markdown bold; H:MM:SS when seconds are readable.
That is **11:45**
